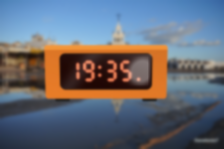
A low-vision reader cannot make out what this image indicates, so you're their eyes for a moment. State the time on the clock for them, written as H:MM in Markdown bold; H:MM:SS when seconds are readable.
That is **19:35**
